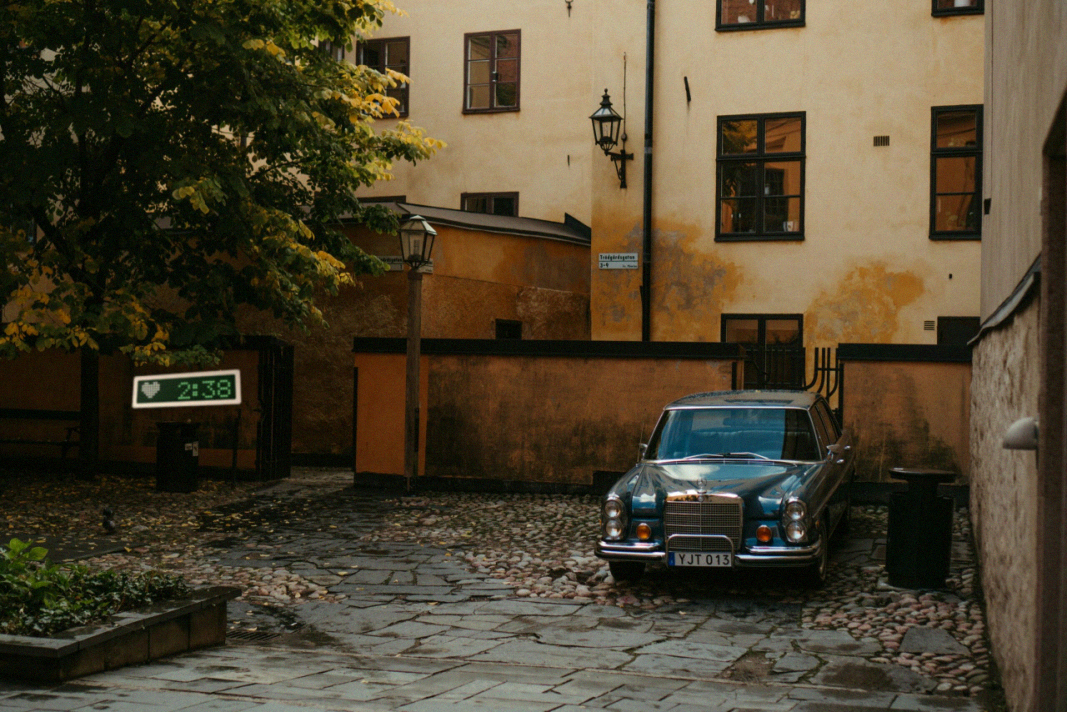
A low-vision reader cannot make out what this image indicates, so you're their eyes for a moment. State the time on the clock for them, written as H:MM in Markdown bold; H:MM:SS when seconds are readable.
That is **2:38**
